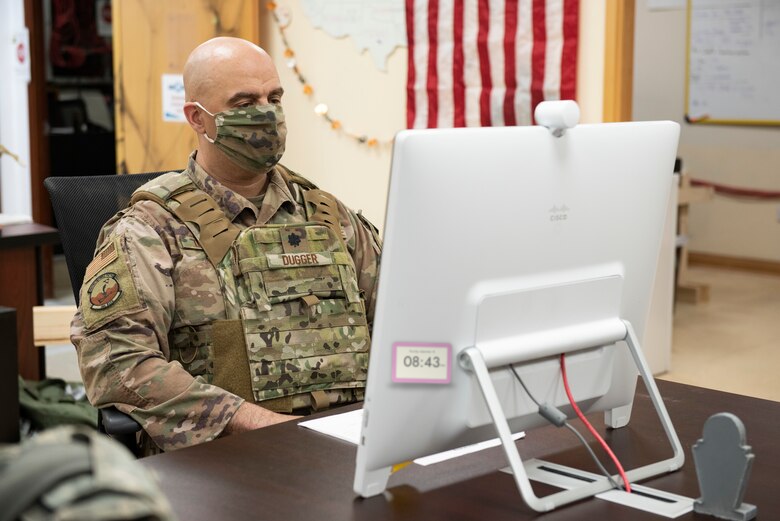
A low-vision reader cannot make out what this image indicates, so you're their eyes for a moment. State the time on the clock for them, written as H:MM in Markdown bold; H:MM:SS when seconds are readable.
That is **8:43**
